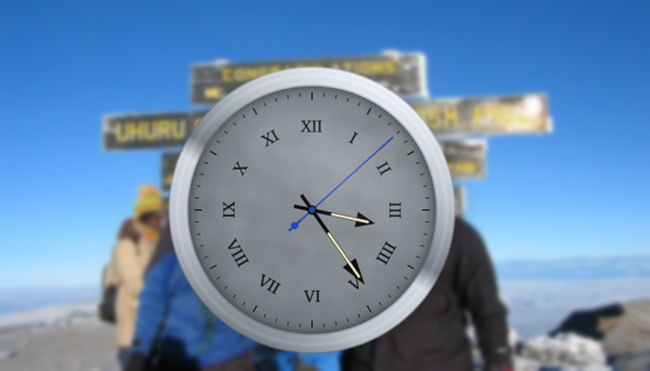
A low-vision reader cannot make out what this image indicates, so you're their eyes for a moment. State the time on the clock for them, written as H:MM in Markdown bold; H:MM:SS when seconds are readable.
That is **3:24:08**
